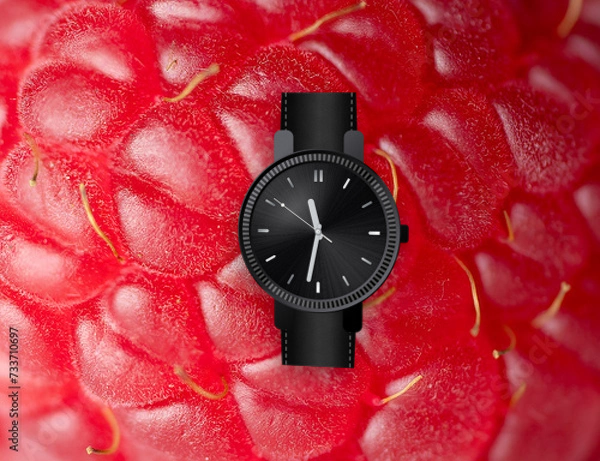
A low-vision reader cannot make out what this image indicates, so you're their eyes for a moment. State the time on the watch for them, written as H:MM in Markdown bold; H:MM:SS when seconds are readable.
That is **11:31:51**
